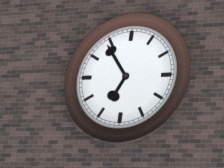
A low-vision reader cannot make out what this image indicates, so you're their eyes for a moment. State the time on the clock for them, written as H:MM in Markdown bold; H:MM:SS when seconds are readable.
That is **6:54**
